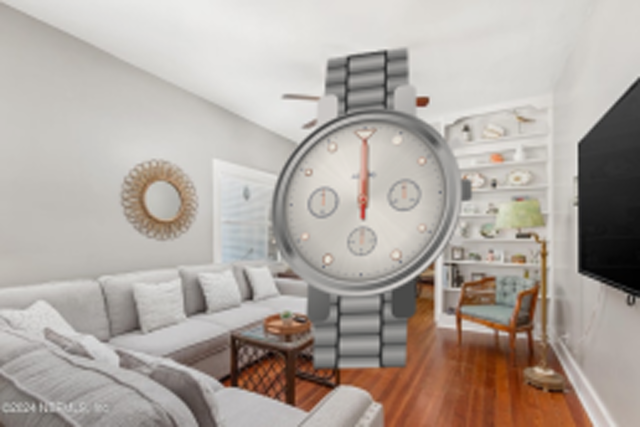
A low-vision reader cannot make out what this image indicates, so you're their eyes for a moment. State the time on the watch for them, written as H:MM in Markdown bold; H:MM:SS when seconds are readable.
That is **12:00**
